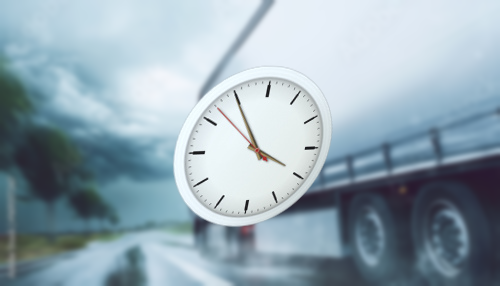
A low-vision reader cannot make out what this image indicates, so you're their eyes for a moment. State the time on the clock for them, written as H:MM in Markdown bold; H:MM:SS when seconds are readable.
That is **3:54:52**
